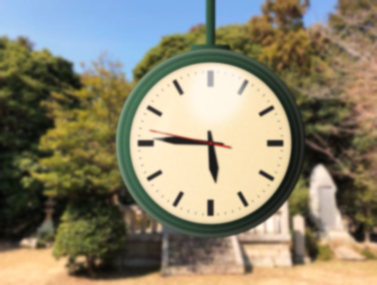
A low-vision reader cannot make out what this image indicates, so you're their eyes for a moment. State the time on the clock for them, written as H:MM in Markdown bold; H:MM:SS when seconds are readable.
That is **5:45:47**
